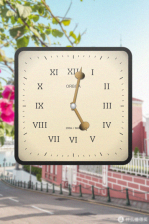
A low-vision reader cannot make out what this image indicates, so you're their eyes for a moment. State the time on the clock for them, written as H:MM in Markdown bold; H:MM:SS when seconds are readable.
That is **5:02**
